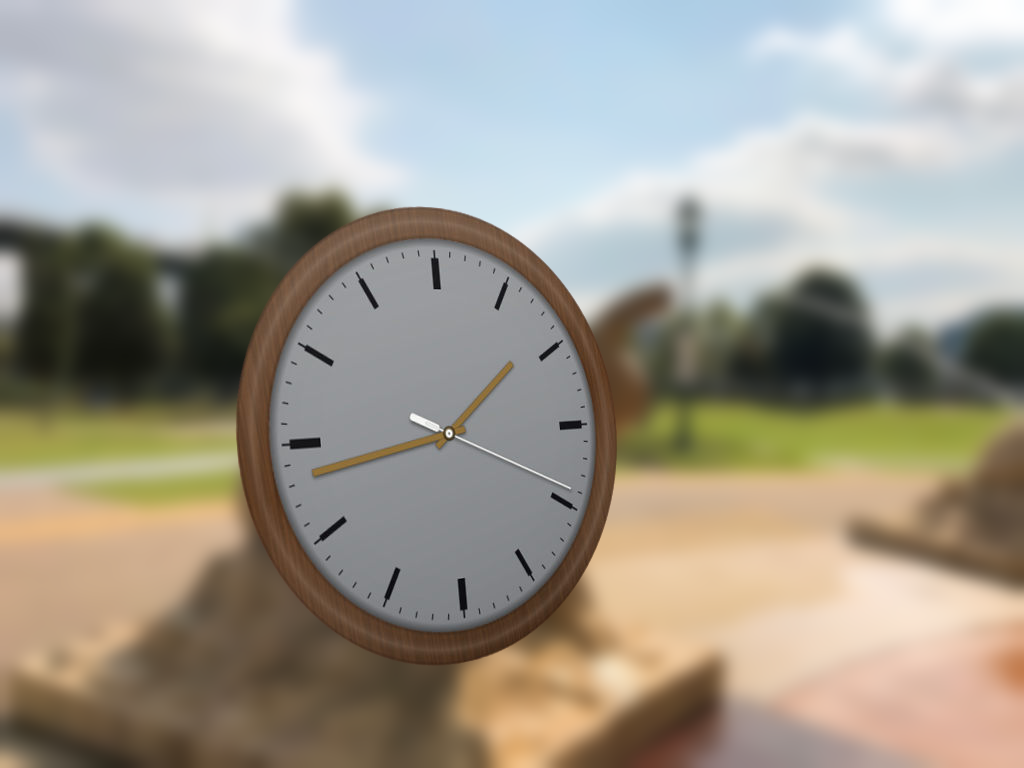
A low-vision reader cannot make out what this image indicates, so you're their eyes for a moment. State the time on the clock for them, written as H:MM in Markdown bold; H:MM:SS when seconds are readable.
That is **1:43:19**
